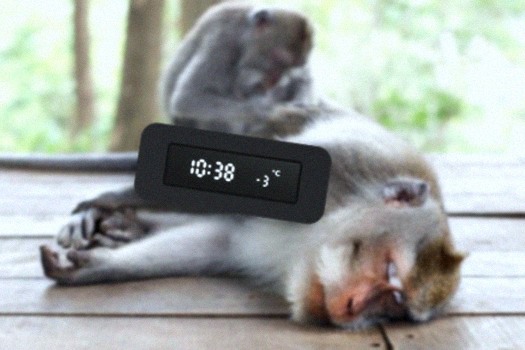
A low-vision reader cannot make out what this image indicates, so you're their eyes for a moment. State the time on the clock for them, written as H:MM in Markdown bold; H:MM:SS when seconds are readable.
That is **10:38**
